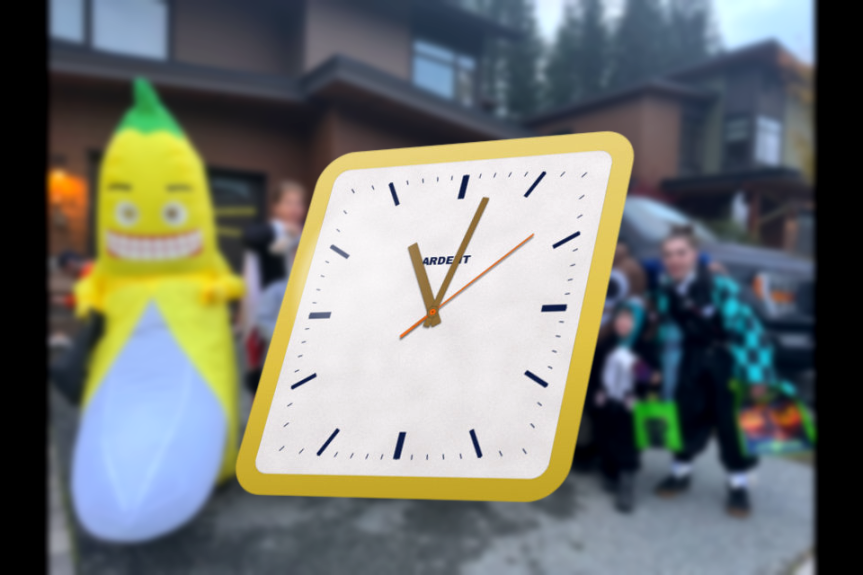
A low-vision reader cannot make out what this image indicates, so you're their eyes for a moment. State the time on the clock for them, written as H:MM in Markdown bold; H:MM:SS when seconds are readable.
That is **11:02:08**
